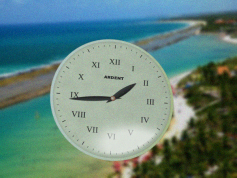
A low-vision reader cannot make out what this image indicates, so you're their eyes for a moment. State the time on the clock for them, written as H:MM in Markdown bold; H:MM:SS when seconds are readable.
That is **1:44**
